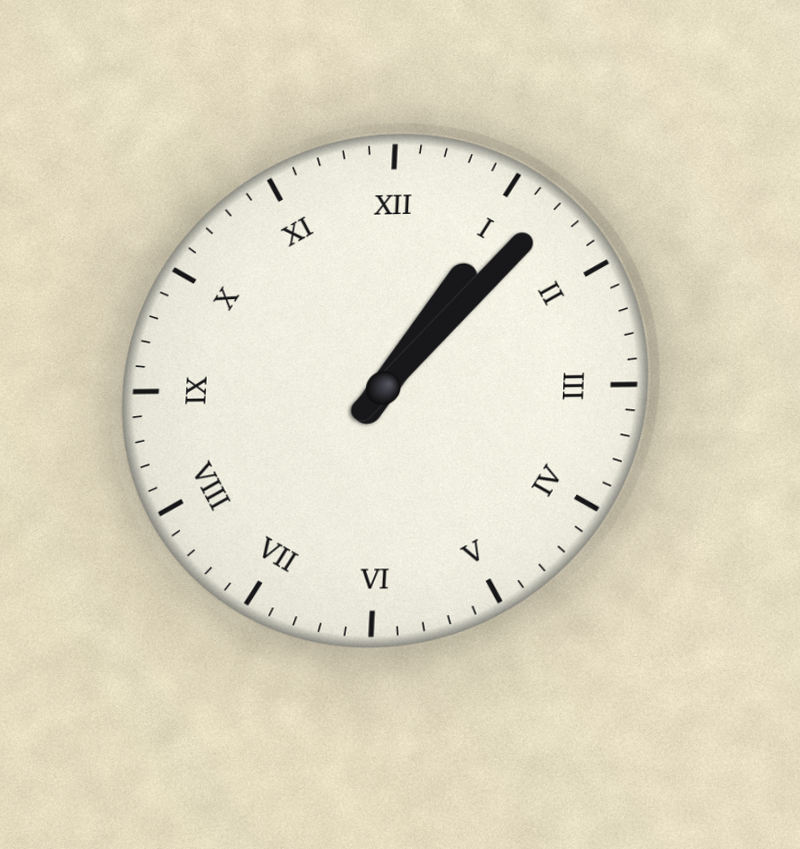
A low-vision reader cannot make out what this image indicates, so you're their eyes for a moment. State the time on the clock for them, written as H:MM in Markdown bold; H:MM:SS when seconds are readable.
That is **1:07**
